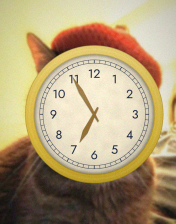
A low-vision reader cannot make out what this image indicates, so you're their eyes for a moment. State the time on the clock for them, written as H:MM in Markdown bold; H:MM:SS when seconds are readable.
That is **6:55**
